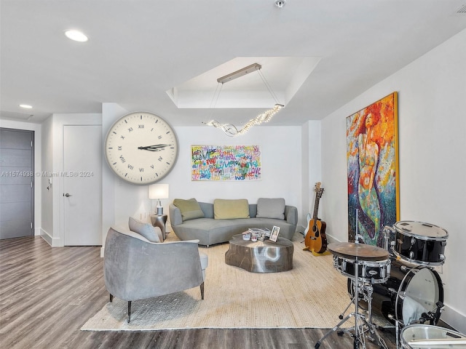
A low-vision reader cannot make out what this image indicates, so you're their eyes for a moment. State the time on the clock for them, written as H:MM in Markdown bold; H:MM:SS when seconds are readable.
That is **3:14**
